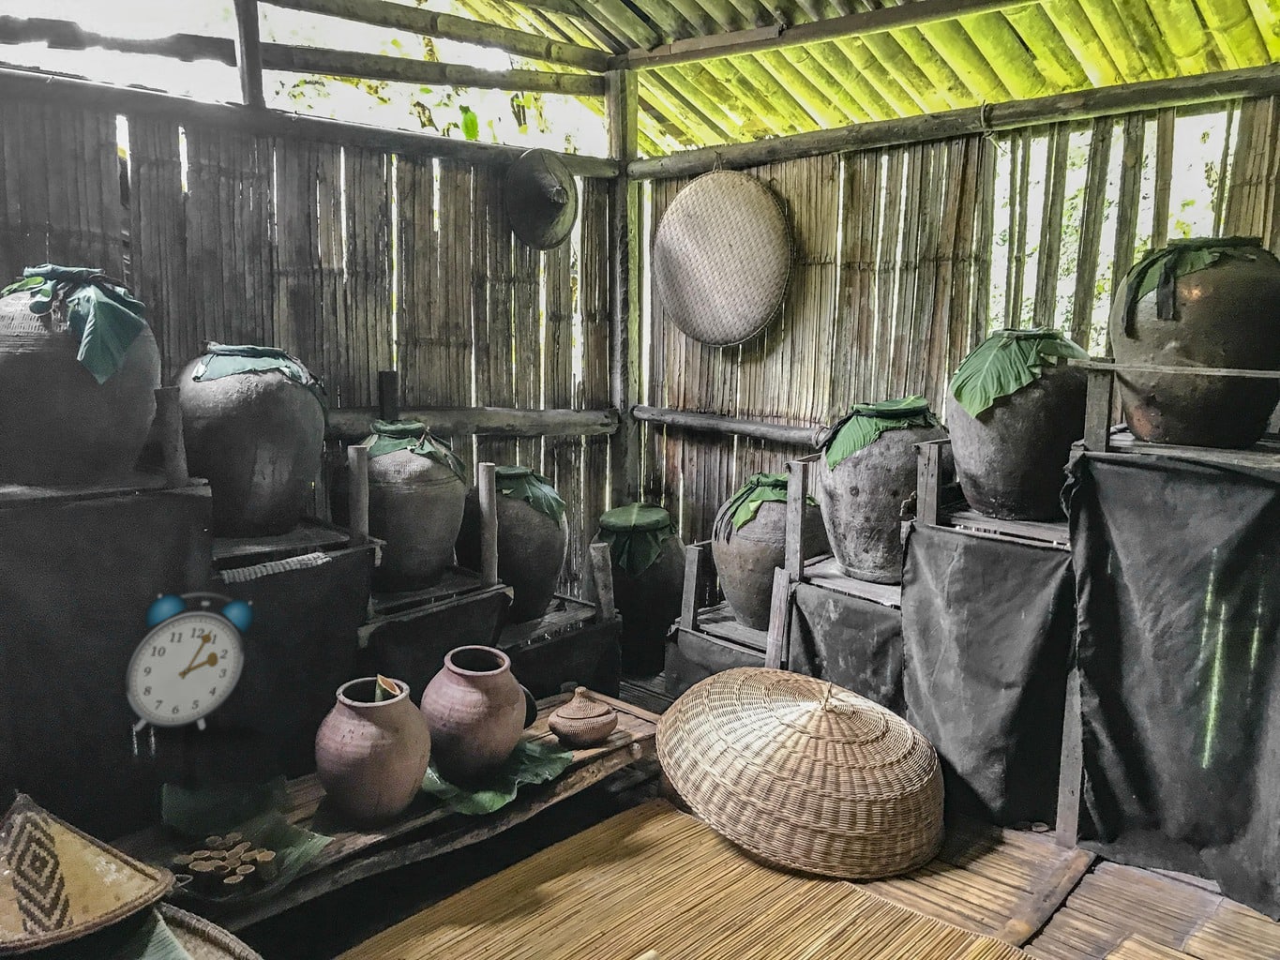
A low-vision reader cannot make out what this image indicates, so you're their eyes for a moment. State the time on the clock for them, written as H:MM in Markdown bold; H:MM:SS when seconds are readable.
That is **2:03**
